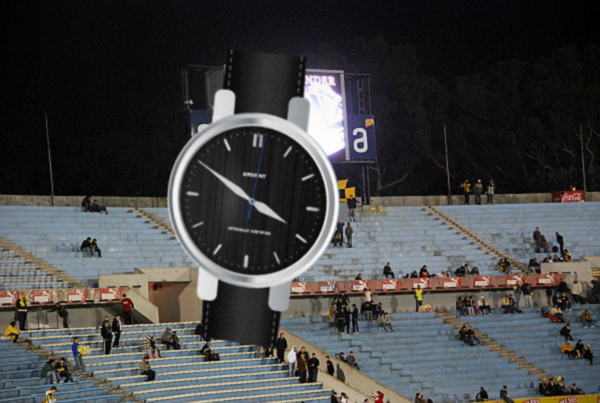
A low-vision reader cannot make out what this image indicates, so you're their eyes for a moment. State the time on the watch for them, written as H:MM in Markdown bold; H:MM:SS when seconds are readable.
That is **3:50:01**
